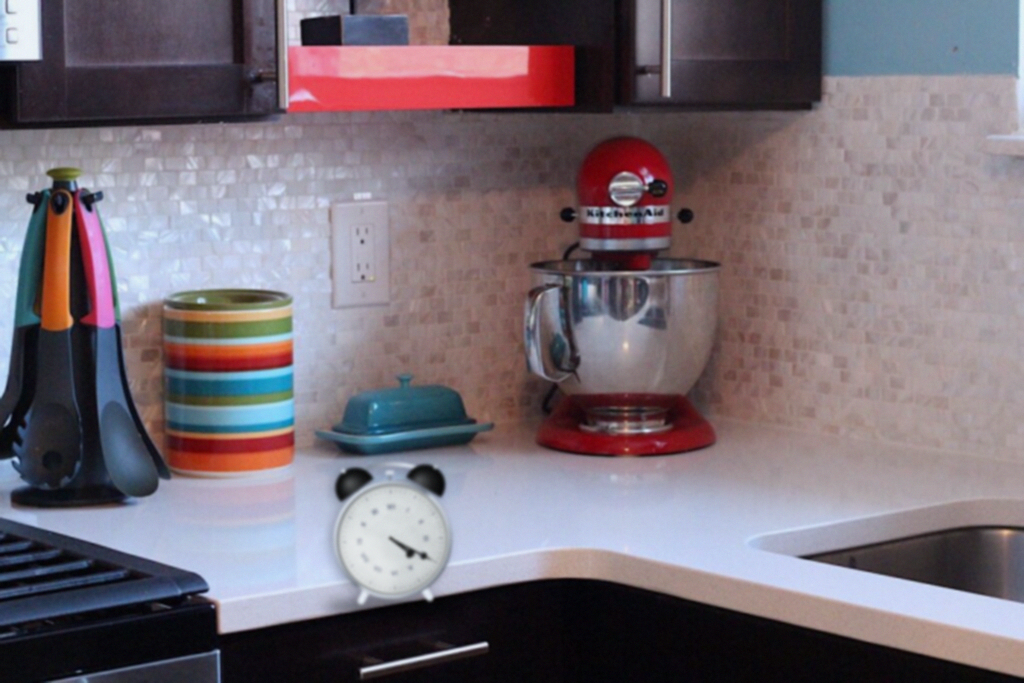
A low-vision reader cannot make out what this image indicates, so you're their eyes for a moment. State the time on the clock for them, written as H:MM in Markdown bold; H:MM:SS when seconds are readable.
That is **4:20**
